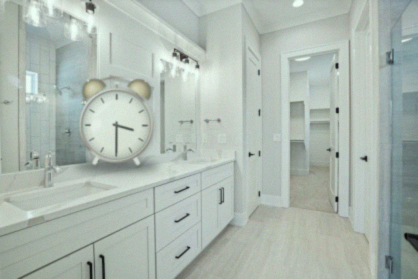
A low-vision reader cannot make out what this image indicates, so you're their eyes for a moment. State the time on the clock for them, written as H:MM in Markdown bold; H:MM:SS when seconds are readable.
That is **3:30**
